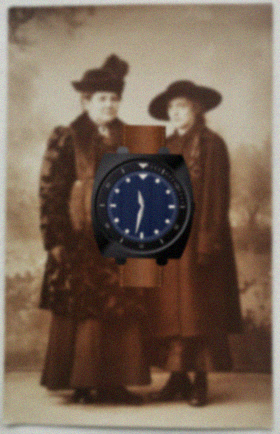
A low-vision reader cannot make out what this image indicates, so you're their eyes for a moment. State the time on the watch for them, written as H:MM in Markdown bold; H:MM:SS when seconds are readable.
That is **11:32**
